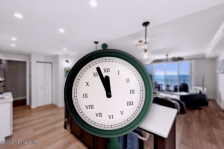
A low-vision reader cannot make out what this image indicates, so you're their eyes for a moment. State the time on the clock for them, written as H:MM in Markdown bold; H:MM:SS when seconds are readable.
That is **11:57**
